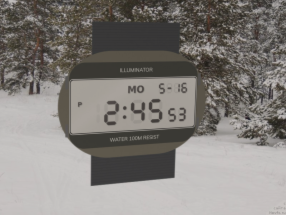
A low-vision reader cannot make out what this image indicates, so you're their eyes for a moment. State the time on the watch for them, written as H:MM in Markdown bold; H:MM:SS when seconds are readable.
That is **2:45:53**
